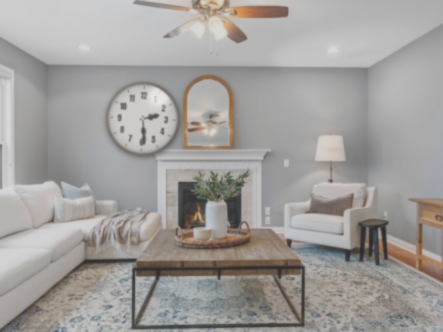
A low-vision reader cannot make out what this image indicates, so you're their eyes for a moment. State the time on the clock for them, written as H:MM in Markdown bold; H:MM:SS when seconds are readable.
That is **2:29**
